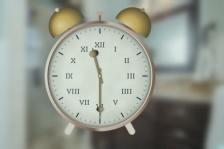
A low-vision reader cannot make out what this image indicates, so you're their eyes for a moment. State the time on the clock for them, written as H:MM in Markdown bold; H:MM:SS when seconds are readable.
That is **11:30**
